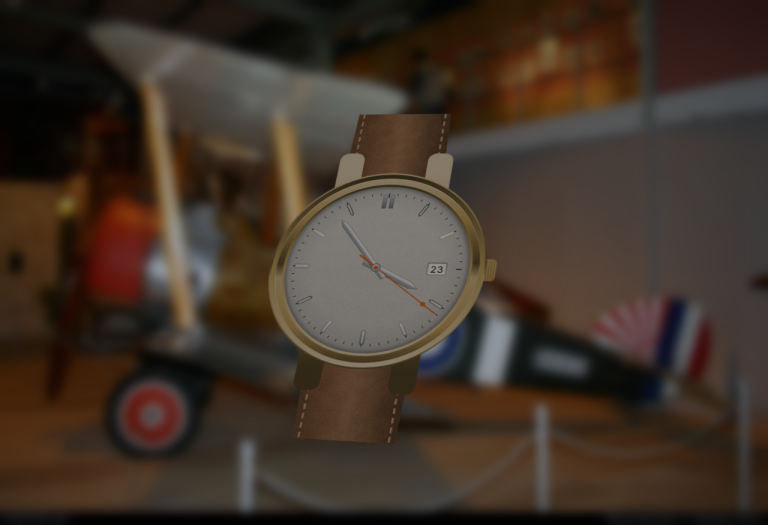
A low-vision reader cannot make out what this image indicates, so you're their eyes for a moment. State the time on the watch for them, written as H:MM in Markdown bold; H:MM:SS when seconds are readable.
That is **3:53:21**
